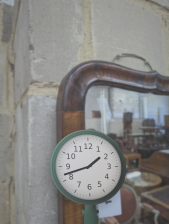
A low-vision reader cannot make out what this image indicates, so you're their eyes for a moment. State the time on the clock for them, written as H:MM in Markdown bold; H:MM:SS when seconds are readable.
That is **1:42**
